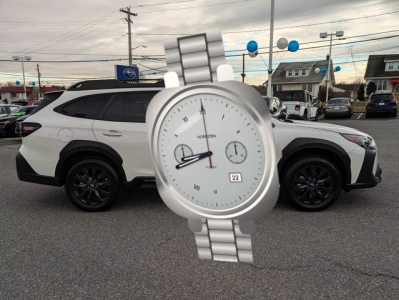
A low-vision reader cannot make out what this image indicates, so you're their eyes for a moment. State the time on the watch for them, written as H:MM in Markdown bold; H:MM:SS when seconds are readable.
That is **8:42**
